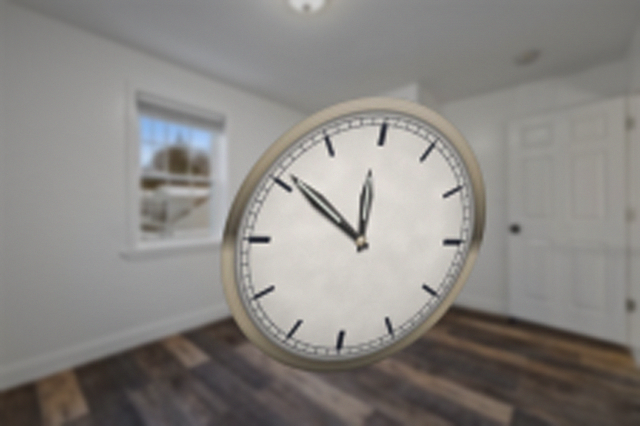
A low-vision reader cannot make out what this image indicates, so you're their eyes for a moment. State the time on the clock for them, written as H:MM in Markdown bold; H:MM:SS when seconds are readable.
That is **11:51**
